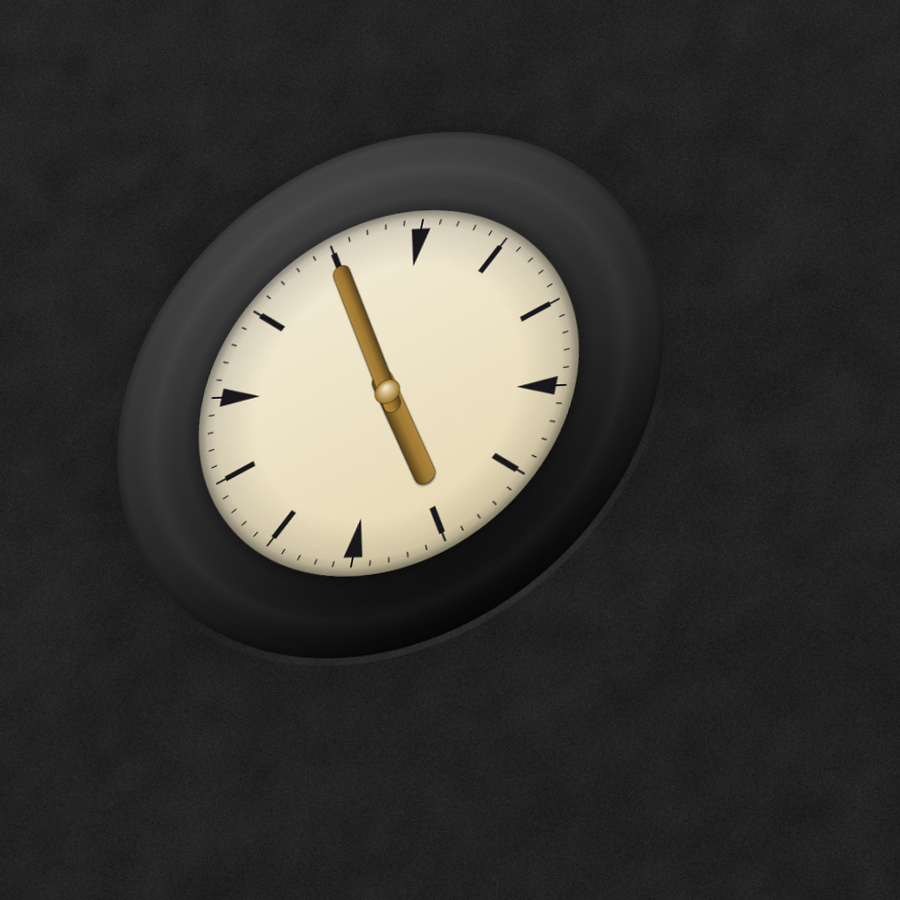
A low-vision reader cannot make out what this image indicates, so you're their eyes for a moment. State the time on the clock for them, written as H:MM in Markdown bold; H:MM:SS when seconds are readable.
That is **4:55**
